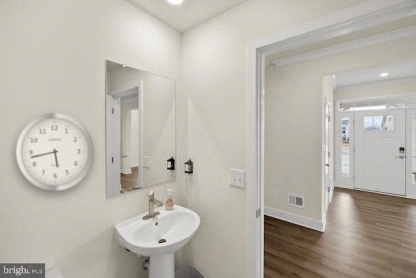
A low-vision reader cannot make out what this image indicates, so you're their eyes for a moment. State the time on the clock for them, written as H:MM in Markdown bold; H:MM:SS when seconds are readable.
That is **5:43**
